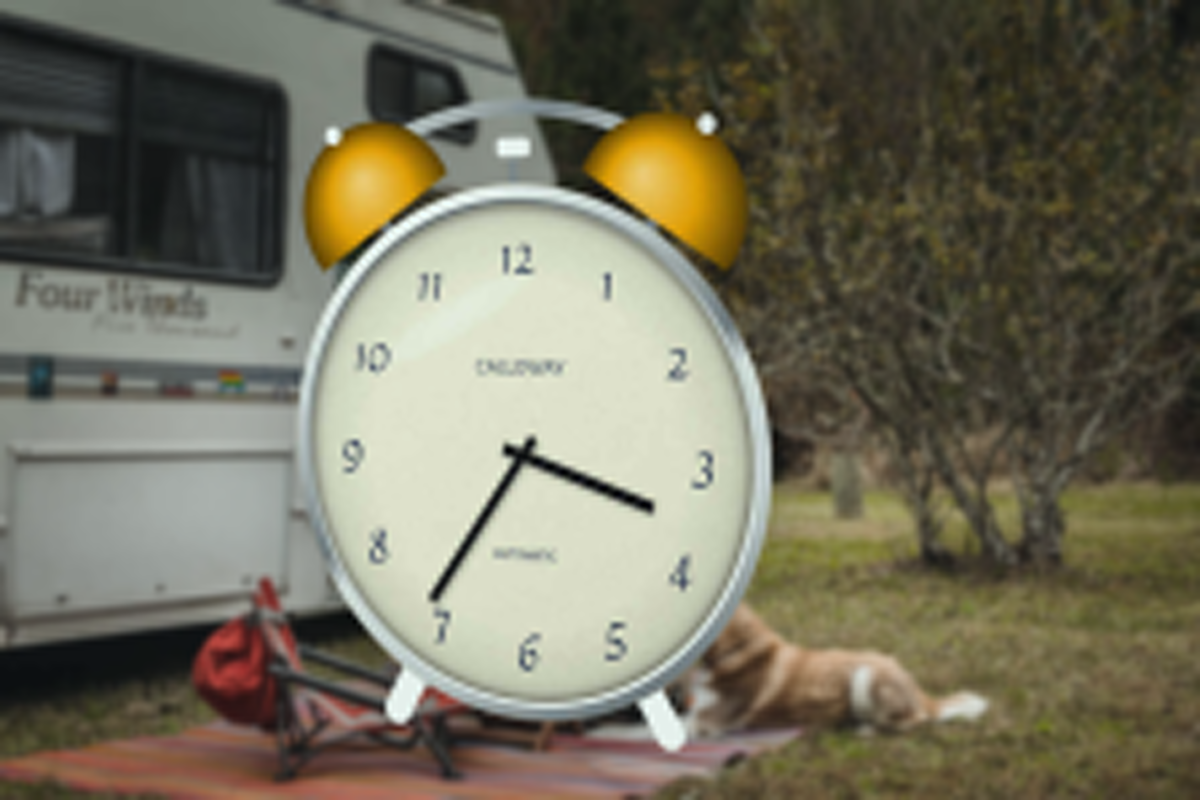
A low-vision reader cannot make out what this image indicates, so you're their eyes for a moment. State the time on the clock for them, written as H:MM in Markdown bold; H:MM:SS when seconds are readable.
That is **3:36**
